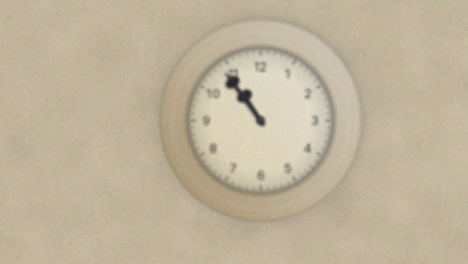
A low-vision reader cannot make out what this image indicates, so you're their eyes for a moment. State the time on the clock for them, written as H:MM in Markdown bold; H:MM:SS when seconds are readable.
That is **10:54**
